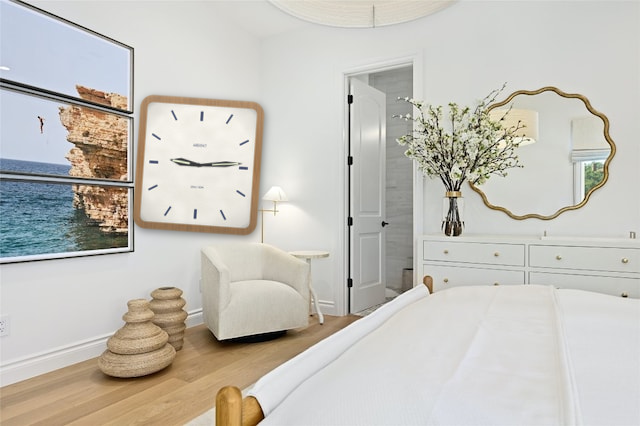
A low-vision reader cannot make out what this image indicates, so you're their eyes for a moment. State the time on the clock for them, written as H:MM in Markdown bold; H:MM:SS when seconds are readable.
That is **9:14**
